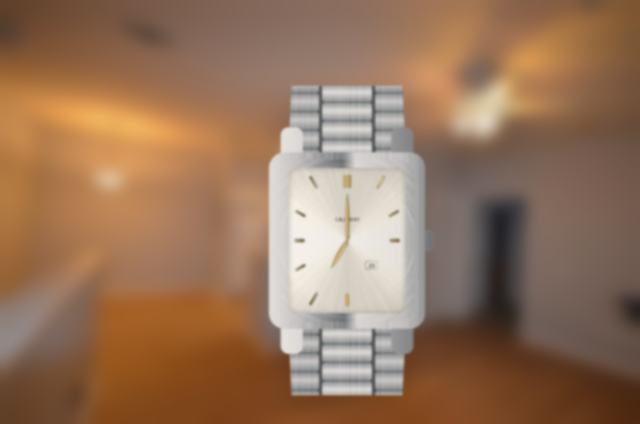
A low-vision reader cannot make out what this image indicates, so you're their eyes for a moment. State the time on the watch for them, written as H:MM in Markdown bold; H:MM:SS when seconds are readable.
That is **7:00**
